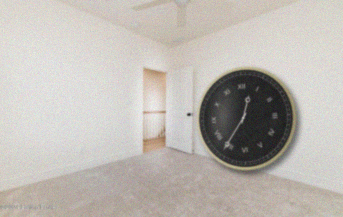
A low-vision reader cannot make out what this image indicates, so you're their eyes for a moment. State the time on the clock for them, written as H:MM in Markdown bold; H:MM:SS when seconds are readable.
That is **12:36**
